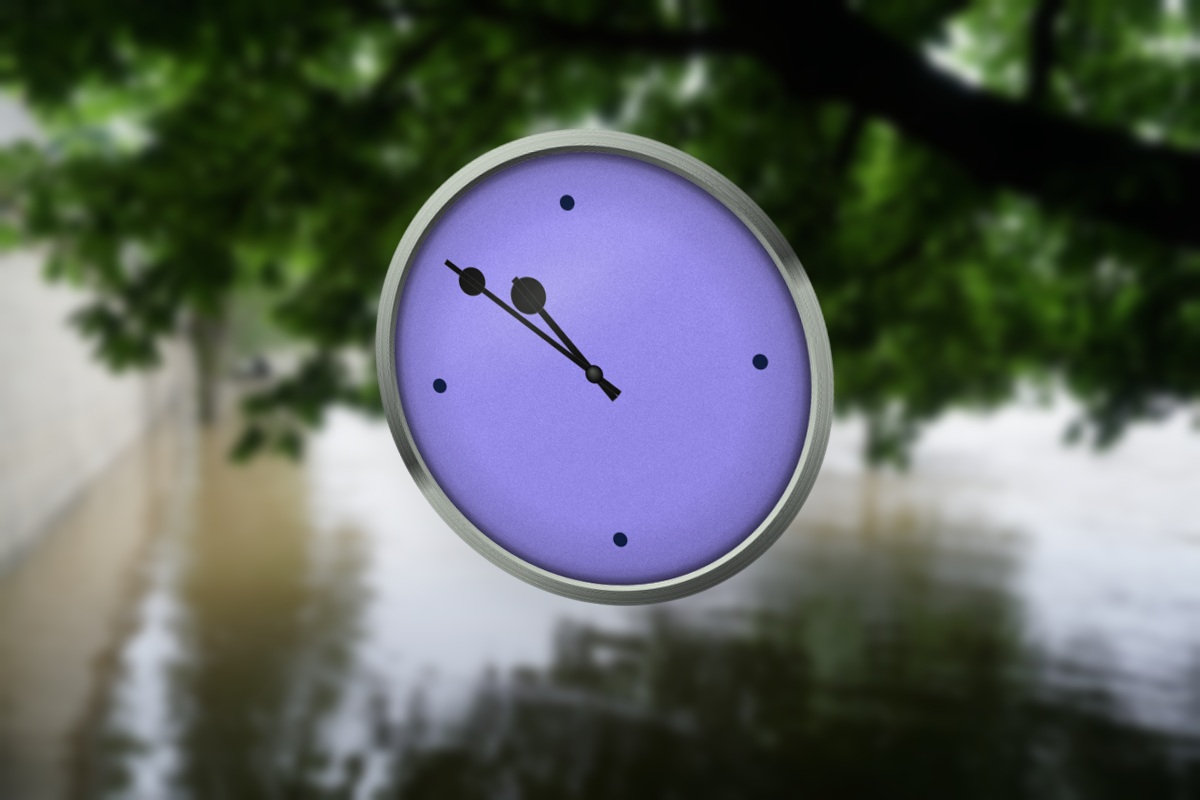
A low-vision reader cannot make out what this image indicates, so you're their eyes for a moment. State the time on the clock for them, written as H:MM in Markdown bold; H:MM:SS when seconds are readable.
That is **10:52**
